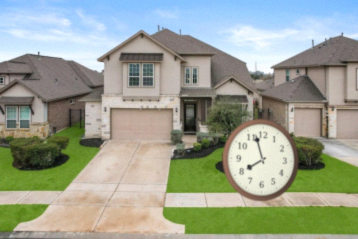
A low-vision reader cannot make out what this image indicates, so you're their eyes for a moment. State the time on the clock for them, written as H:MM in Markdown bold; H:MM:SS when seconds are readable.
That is **7:57**
